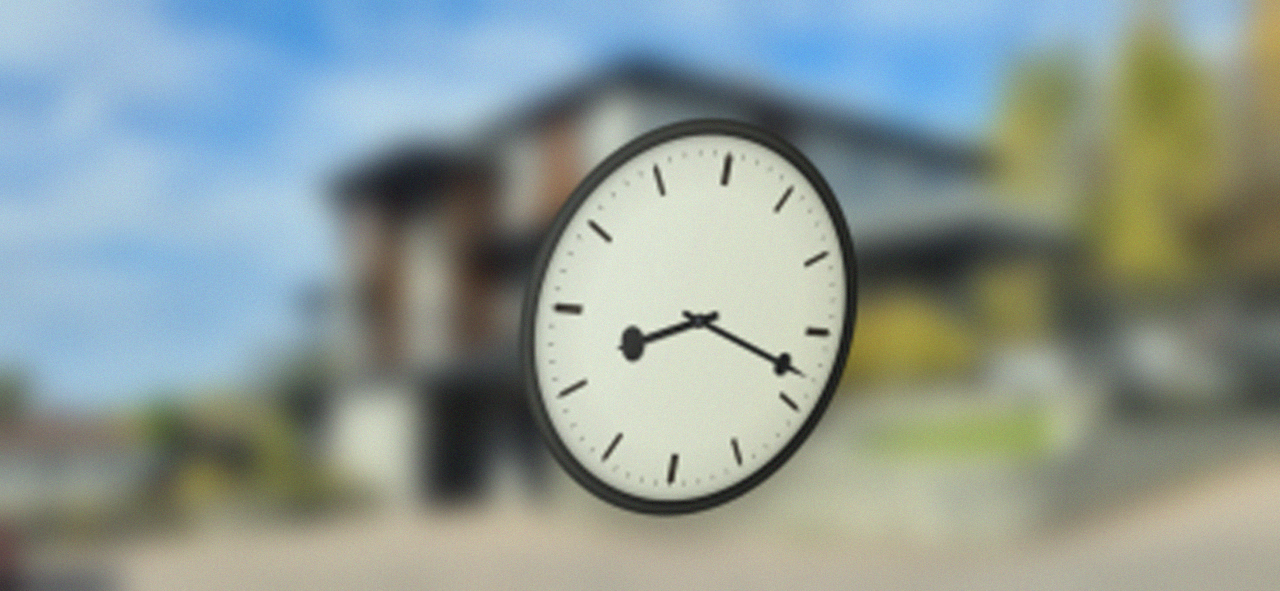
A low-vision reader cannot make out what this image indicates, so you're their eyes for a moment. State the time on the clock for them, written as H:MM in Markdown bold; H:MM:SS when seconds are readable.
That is **8:18**
